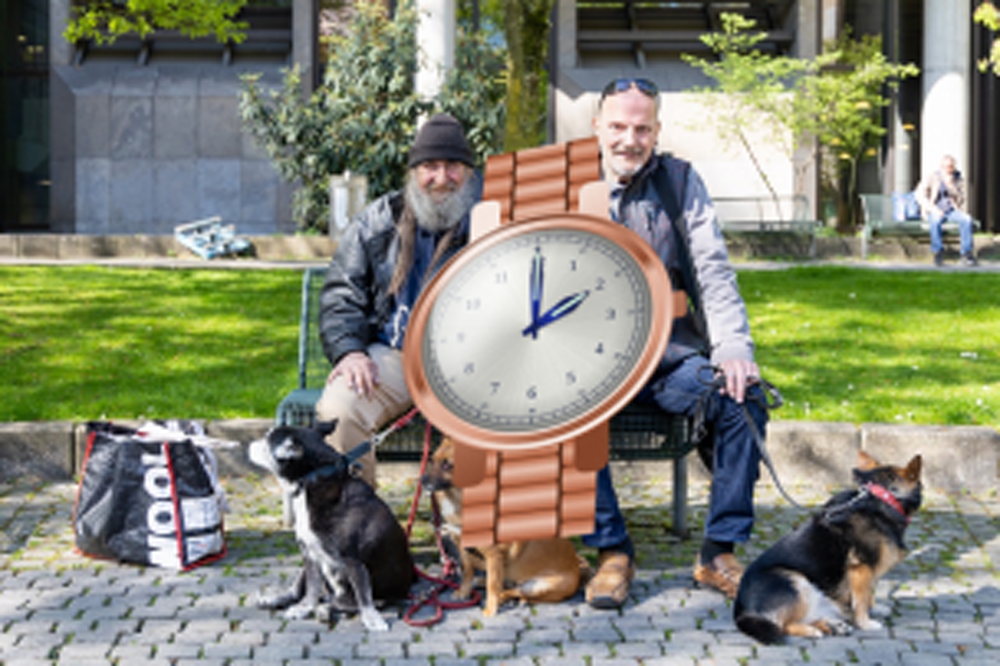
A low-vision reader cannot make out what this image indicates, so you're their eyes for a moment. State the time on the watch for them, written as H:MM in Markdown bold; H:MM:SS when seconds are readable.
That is **2:00**
